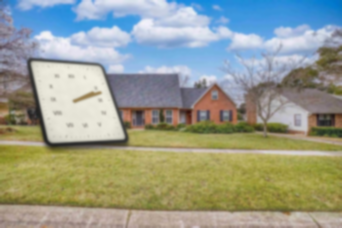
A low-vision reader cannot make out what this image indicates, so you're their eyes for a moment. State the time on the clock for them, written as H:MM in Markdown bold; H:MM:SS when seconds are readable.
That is **2:12**
